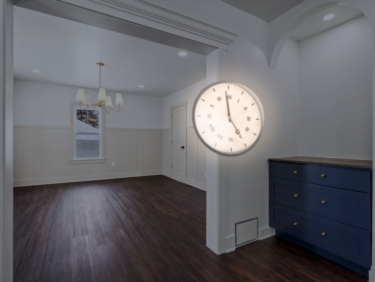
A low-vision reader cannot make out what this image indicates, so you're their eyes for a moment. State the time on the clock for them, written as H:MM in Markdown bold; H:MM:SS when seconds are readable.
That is **4:59**
